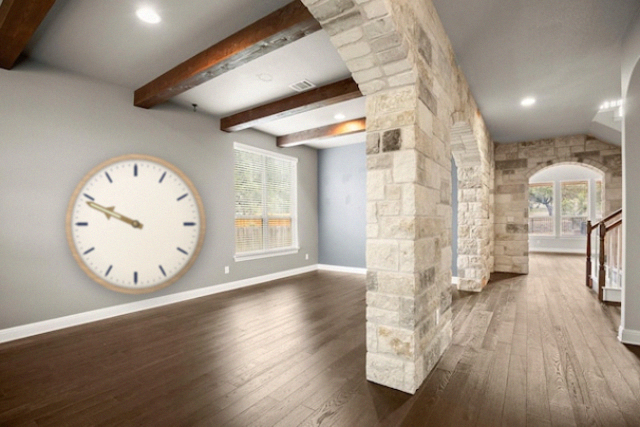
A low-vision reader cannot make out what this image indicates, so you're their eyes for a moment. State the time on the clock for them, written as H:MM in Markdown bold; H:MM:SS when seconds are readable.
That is **9:49**
